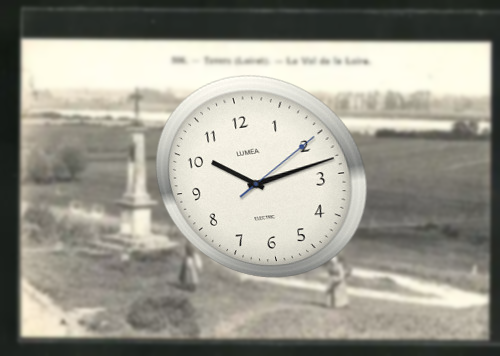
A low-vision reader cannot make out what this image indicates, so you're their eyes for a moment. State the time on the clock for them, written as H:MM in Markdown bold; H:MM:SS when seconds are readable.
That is **10:13:10**
